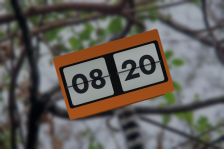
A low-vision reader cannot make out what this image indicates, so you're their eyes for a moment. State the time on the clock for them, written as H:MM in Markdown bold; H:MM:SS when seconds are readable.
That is **8:20**
